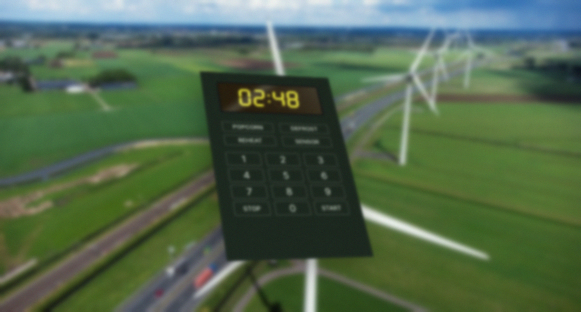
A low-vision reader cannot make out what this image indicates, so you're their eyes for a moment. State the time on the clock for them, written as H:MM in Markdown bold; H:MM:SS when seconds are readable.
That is **2:48**
